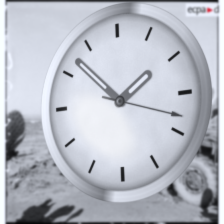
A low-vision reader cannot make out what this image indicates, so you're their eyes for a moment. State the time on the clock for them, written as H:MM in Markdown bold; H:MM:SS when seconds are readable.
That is **1:52:18**
